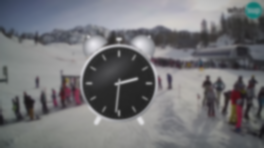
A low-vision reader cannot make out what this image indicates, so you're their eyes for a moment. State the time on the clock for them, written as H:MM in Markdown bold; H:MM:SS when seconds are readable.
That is **2:31**
